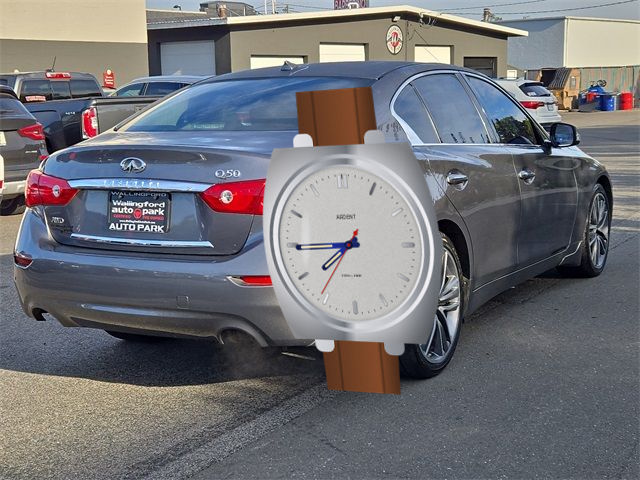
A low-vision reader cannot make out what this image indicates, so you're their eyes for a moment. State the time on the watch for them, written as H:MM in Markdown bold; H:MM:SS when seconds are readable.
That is **7:44:36**
